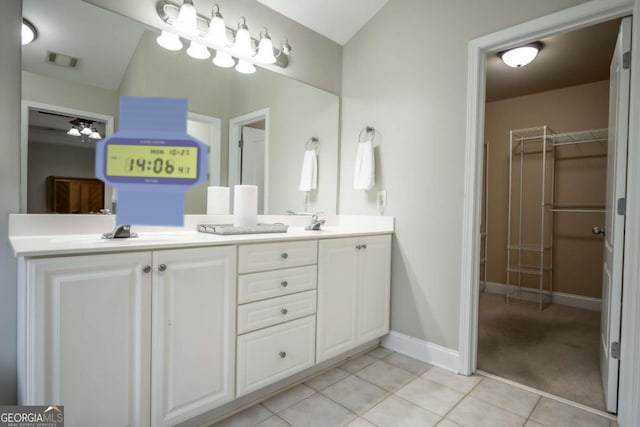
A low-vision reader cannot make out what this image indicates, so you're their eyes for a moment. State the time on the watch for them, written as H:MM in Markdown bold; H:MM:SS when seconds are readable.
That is **14:06**
